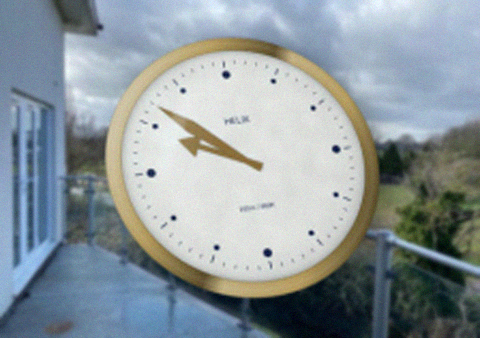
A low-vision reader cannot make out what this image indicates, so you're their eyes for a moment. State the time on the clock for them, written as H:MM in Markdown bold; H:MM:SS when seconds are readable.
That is **9:52**
